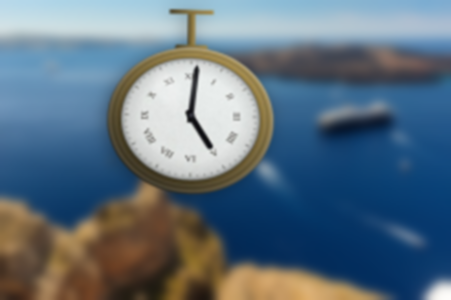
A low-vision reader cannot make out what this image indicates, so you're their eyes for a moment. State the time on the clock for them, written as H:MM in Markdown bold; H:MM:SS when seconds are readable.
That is **5:01**
